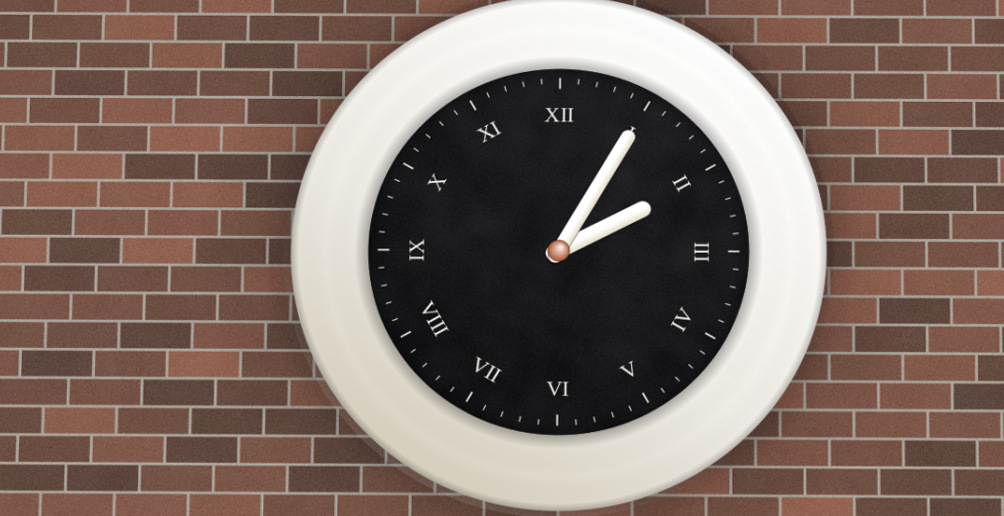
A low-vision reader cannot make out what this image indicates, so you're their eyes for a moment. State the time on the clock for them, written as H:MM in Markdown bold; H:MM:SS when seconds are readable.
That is **2:05**
